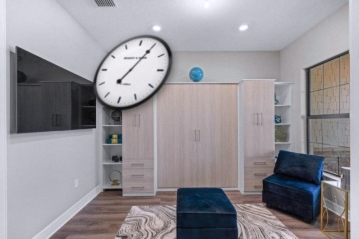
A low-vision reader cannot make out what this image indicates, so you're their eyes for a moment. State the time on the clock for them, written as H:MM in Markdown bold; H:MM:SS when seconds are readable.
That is **7:05**
